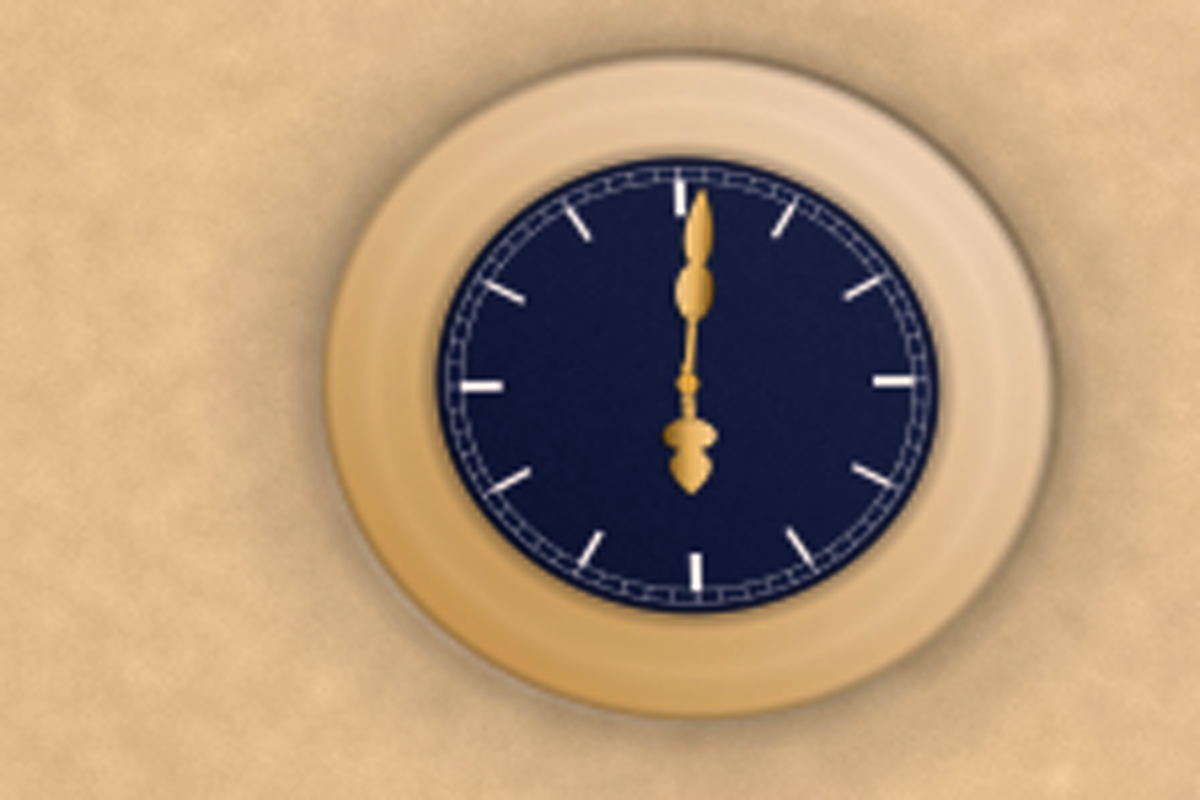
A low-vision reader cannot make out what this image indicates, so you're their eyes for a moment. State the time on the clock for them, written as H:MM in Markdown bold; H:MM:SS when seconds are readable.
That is **6:01**
